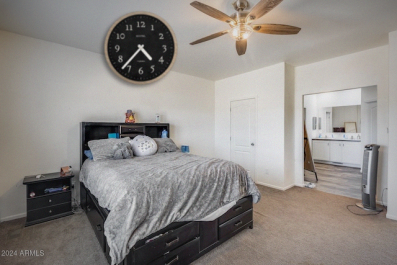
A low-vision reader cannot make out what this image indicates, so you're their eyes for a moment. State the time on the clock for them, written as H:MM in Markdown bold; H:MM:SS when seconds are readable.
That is **4:37**
